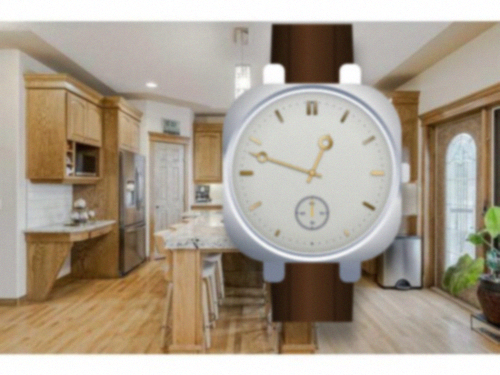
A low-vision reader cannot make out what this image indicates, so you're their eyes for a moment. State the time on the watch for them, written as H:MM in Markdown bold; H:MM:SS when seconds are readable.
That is **12:48**
